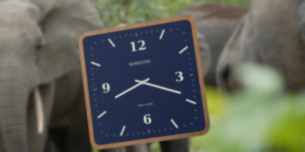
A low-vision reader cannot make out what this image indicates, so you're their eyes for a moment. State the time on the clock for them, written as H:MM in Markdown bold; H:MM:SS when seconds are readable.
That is **8:19**
